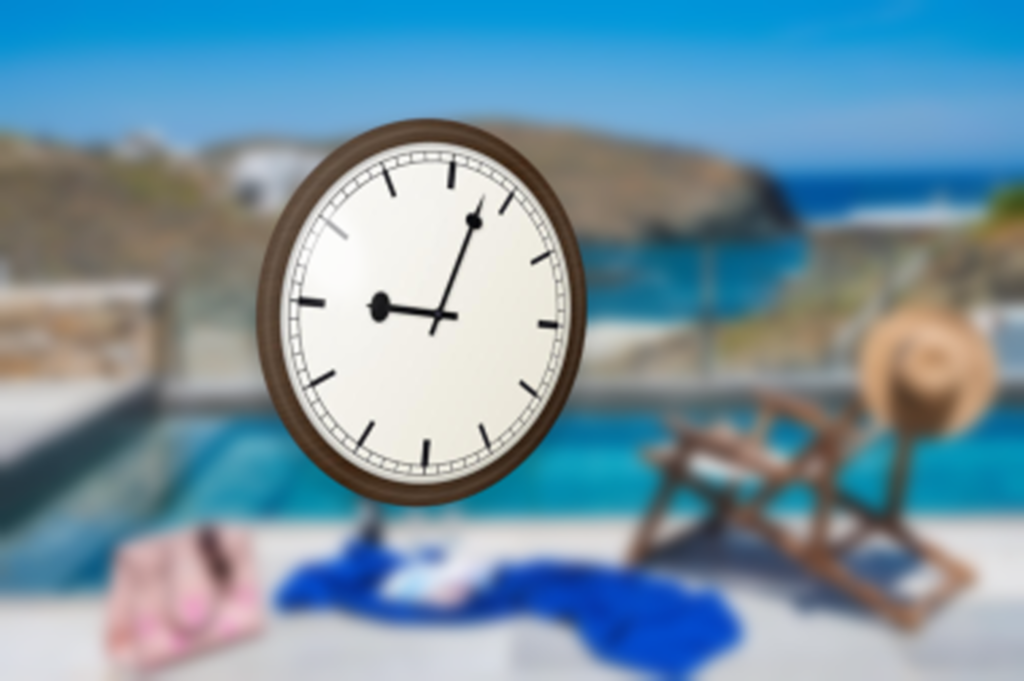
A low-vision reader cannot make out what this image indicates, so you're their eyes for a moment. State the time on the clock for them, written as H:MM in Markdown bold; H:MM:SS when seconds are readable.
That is **9:03**
